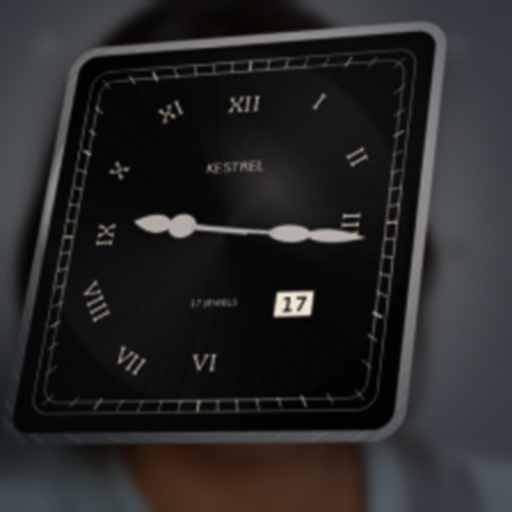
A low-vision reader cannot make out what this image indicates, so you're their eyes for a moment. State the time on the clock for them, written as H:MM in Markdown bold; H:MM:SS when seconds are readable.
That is **9:16**
